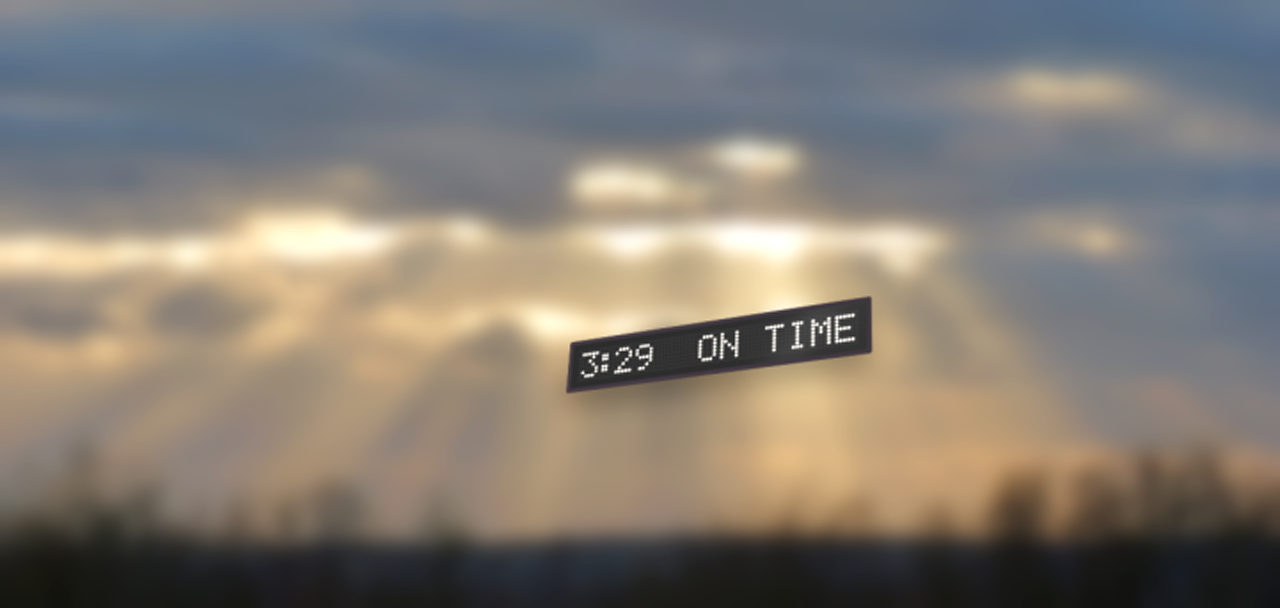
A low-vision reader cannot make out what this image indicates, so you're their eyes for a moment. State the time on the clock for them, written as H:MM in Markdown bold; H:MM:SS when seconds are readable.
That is **3:29**
